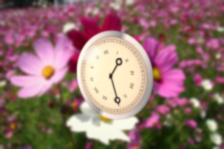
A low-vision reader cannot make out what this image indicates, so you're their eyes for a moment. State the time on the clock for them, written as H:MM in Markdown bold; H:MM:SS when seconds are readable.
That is **1:29**
